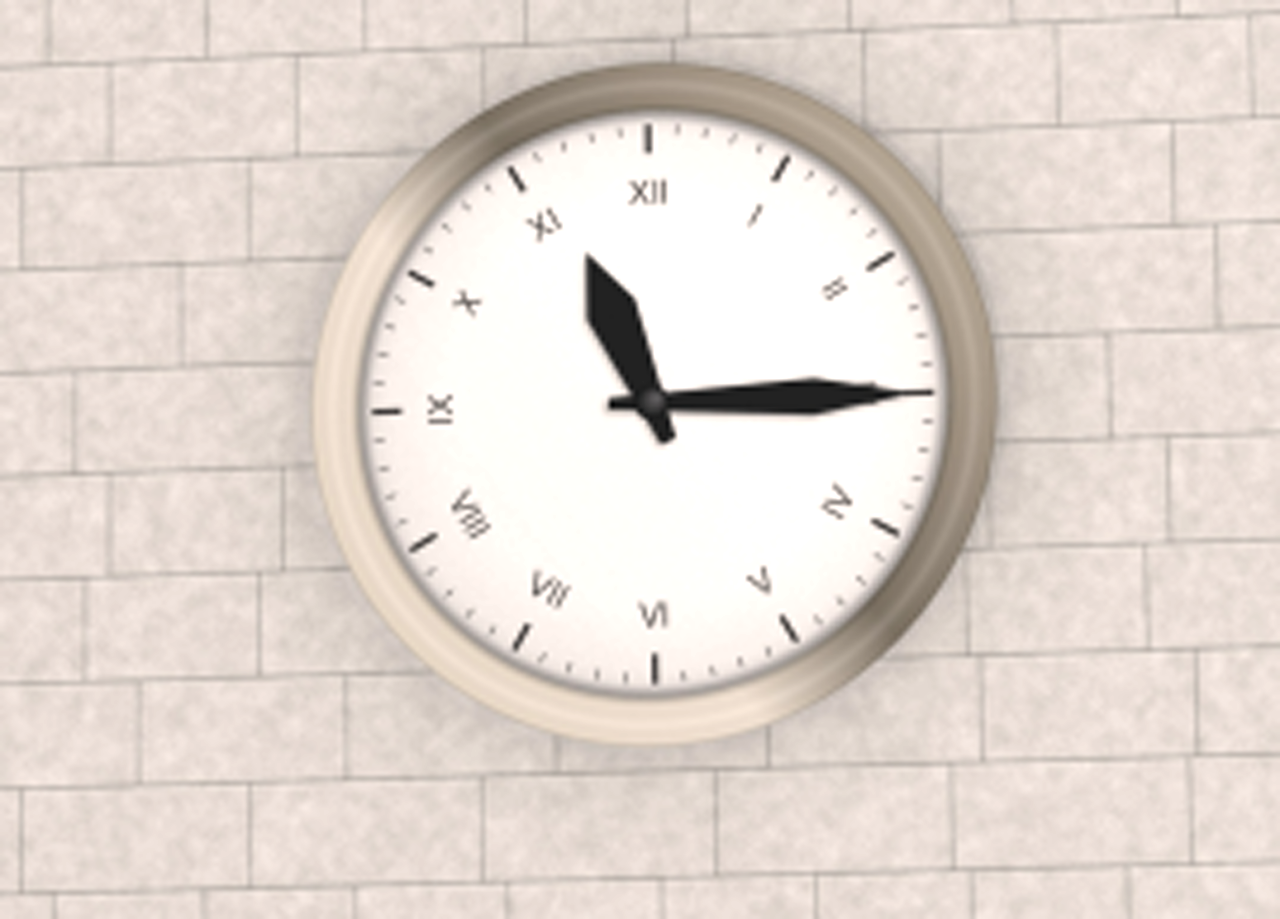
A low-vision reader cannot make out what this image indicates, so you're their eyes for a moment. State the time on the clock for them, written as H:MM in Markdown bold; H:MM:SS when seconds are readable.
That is **11:15**
